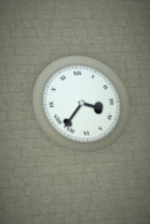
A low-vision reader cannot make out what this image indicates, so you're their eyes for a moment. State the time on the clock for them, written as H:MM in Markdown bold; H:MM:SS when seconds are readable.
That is **3:37**
